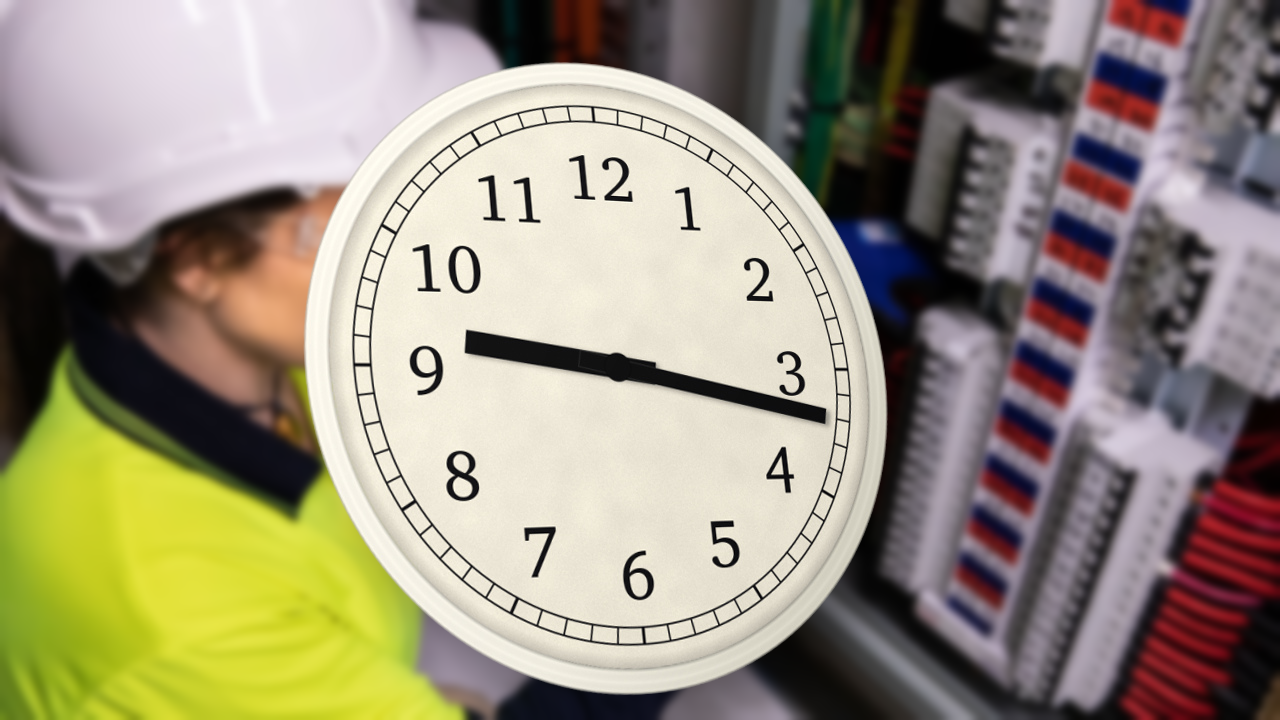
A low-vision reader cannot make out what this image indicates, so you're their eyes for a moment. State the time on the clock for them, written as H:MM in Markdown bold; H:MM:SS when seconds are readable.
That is **9:17**
